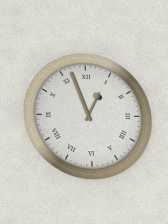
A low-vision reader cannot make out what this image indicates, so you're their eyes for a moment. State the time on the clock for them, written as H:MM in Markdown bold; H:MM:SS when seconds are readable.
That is **12:57**
